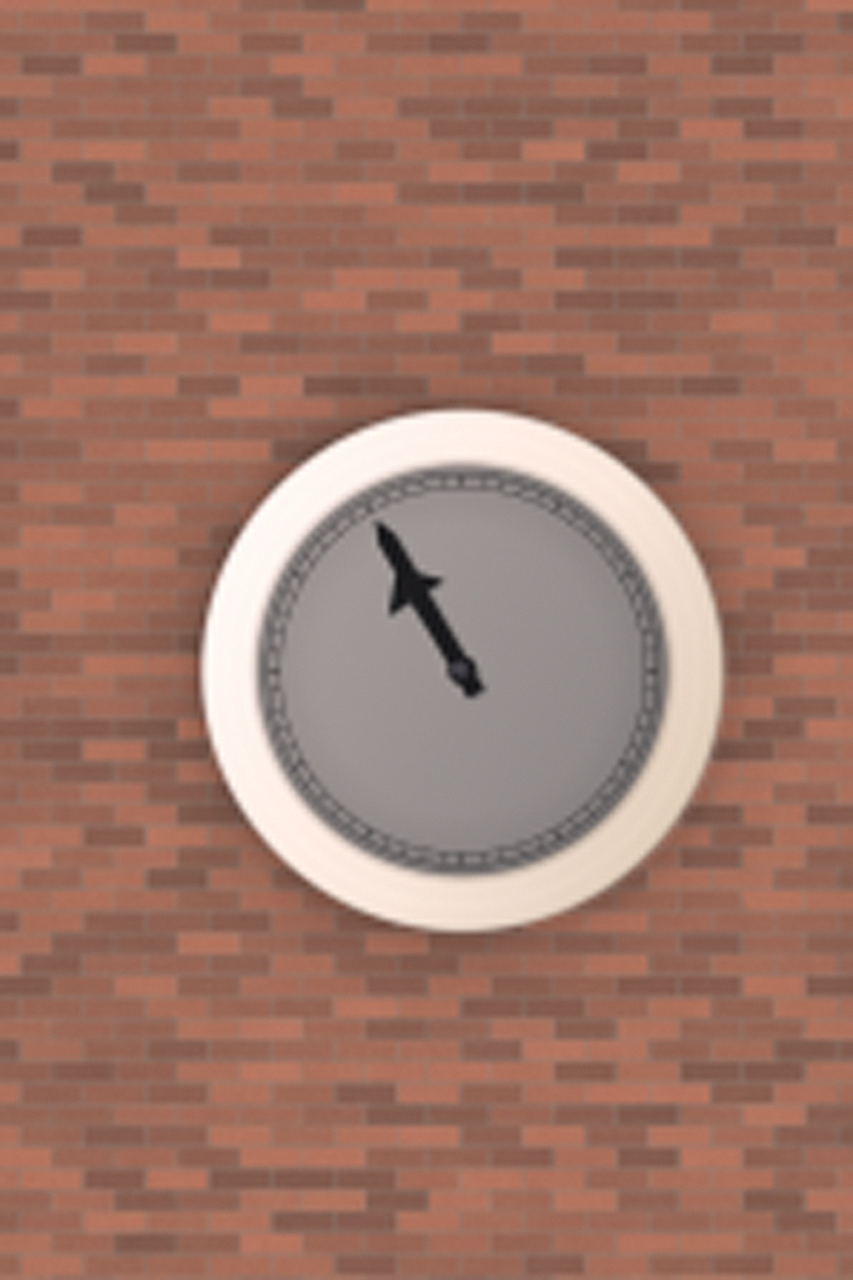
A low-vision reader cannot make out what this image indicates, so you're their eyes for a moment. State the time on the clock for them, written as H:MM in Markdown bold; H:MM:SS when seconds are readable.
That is **10:55**
